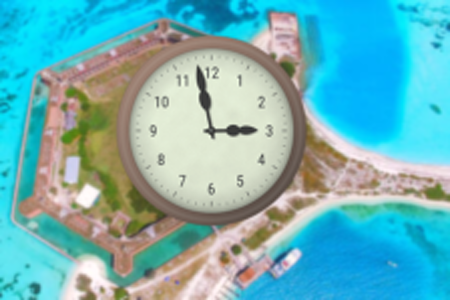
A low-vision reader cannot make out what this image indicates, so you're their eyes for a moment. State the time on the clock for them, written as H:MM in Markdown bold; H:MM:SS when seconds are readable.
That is **2:58**
